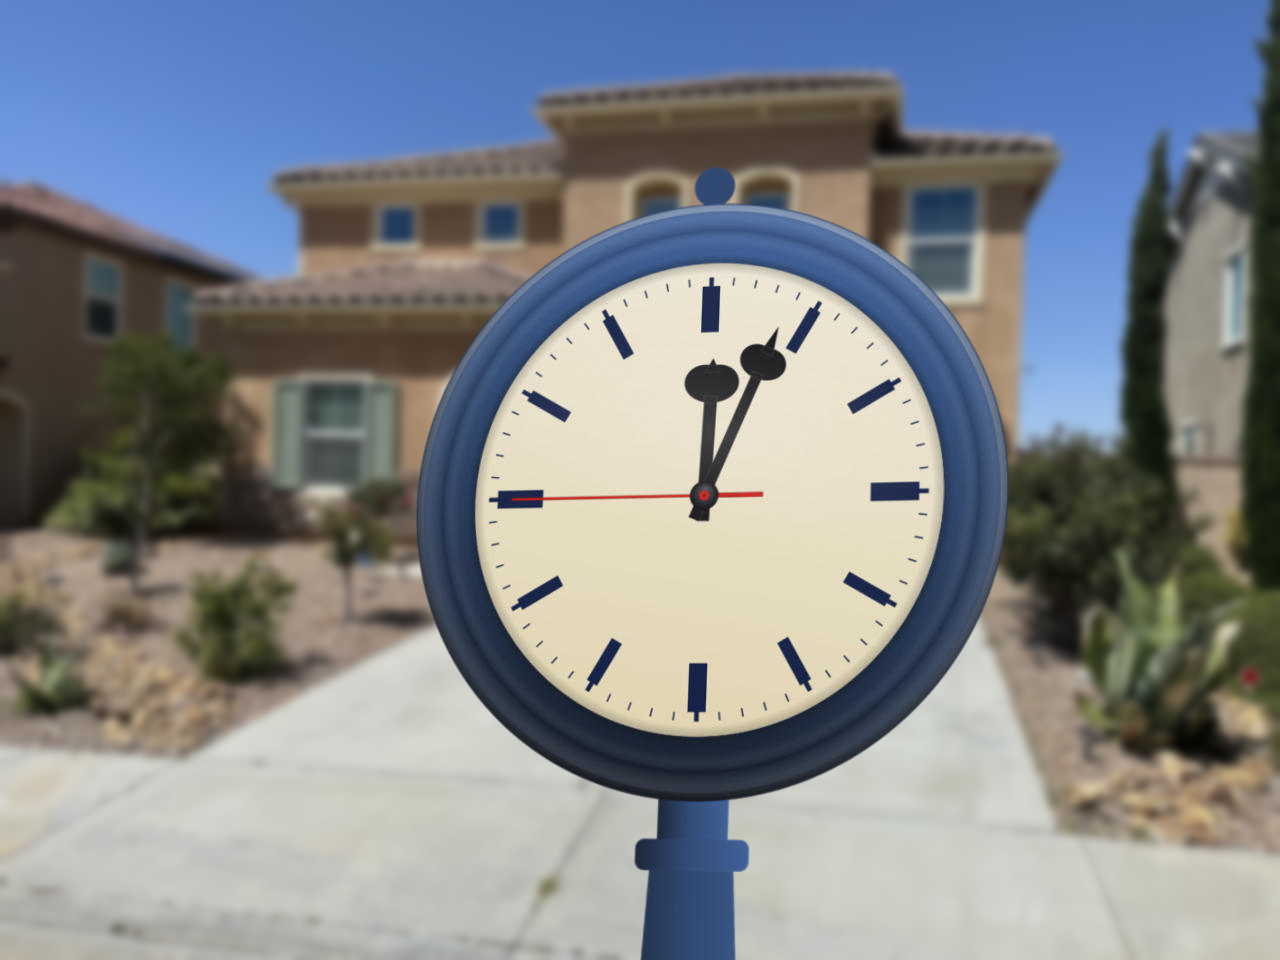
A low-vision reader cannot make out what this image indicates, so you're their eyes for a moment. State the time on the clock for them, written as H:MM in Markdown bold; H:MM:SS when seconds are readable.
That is **12:03:45**
